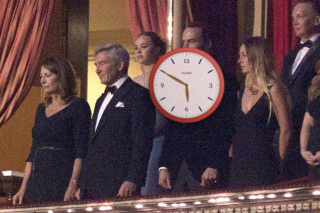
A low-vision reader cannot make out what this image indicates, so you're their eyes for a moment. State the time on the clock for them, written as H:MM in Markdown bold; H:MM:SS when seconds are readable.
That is **5:50**
